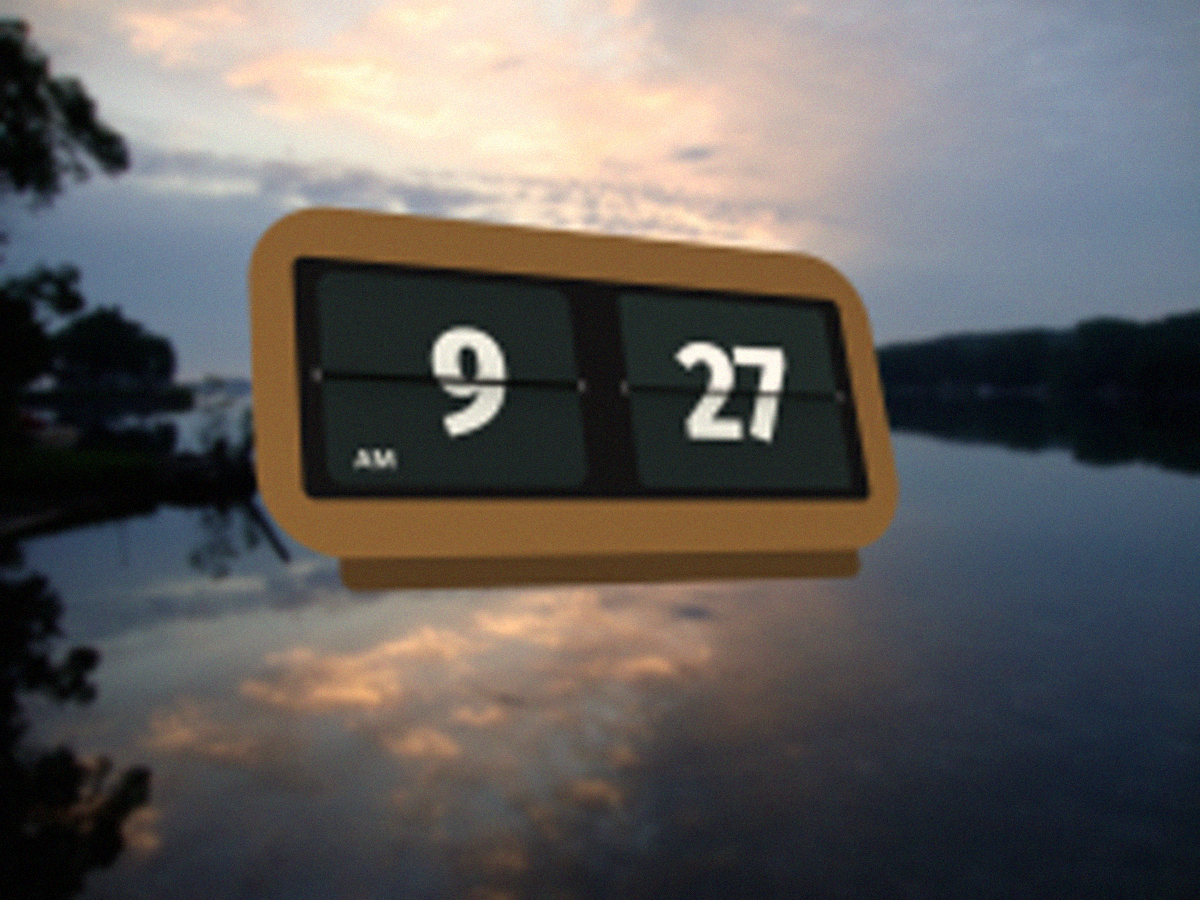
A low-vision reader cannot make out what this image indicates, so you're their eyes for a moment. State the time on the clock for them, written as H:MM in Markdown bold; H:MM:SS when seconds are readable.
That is **9:27**
